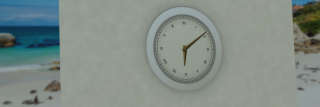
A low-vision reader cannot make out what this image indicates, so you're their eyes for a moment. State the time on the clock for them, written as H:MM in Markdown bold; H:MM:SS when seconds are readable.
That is **6:09**
